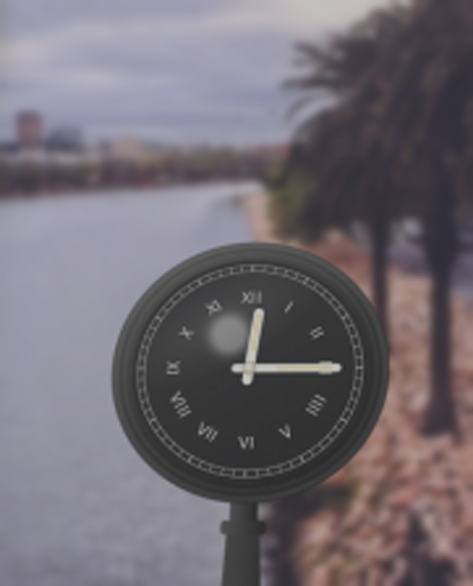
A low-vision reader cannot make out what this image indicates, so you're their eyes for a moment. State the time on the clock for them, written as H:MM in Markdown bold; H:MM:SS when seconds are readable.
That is **12:15**
